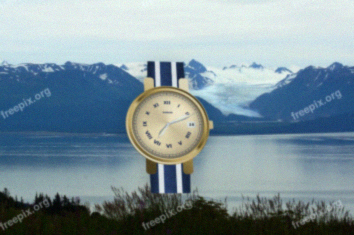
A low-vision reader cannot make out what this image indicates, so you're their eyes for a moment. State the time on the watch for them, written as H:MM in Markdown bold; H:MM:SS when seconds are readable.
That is **7:11**
